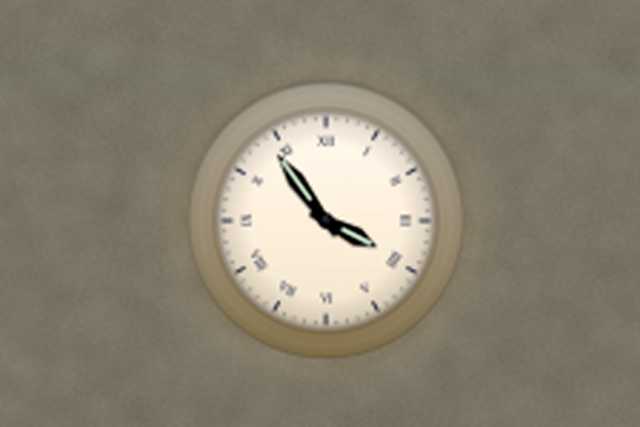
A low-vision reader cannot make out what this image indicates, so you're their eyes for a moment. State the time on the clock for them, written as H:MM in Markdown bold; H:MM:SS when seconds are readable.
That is **3:54**
